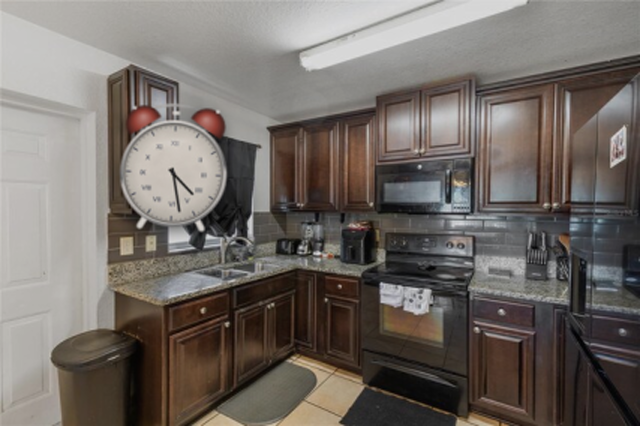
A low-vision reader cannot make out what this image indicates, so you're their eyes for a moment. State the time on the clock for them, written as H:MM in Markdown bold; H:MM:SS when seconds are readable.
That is **4:28**
